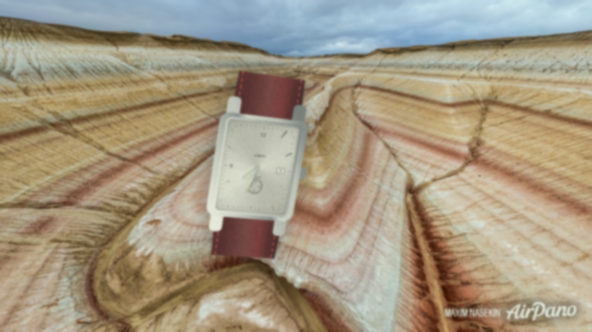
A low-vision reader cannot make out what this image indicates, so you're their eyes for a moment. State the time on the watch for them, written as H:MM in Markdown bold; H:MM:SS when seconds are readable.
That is **7:33**
